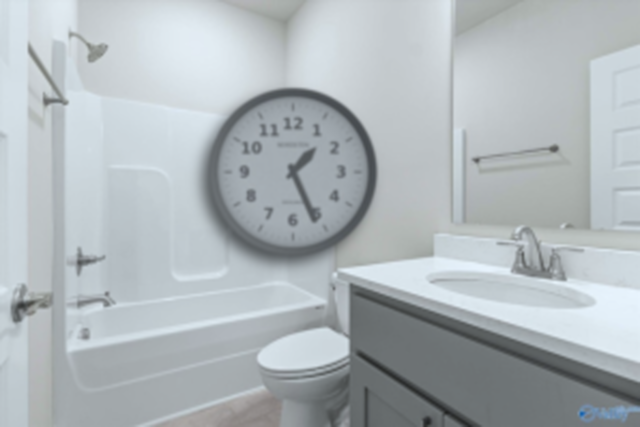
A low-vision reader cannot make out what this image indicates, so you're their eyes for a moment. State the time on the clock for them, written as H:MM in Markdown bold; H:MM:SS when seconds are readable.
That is **1:26**
